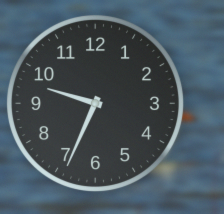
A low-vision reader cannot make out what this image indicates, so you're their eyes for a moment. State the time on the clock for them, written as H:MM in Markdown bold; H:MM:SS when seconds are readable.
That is **9:34**
